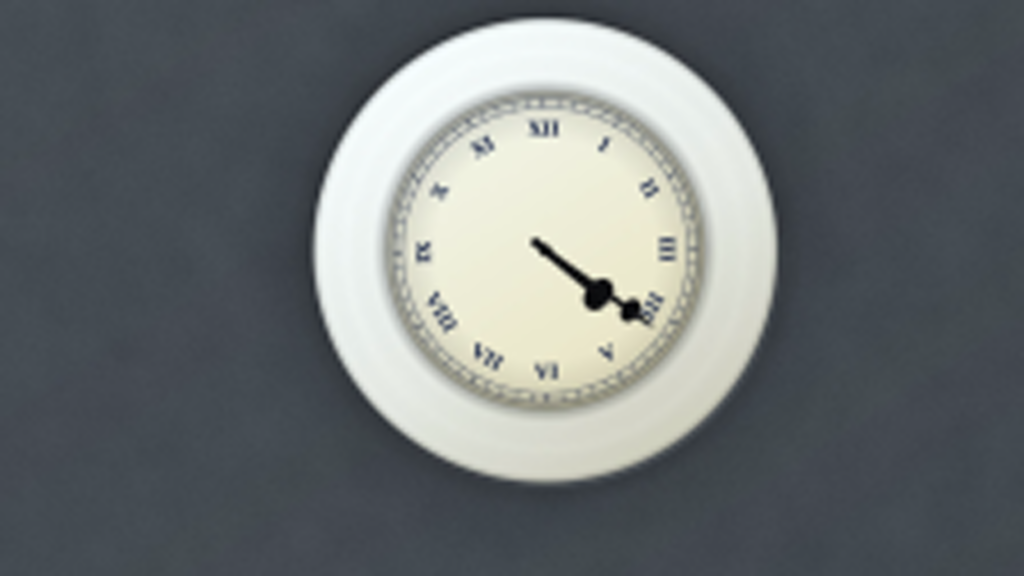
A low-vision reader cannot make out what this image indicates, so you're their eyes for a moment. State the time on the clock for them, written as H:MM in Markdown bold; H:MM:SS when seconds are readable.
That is **4:21**
